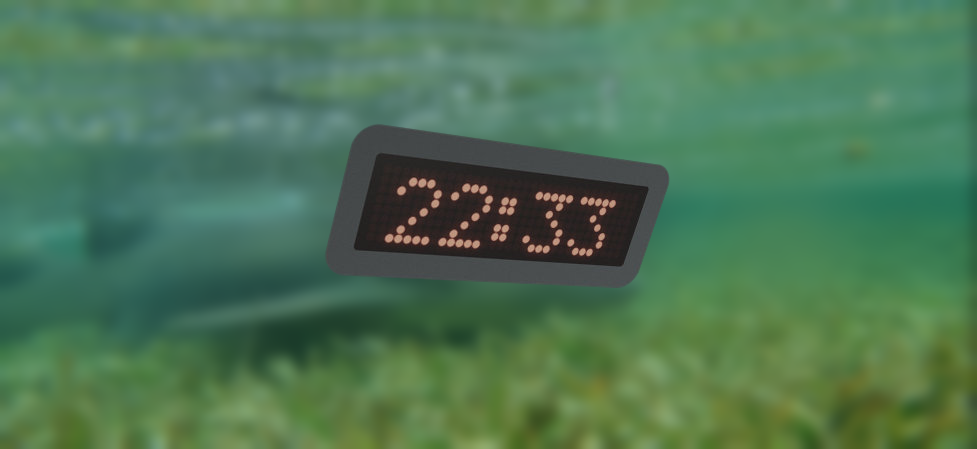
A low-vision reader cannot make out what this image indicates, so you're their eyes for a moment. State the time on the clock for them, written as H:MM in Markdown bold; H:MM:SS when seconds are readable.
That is **22:33**
